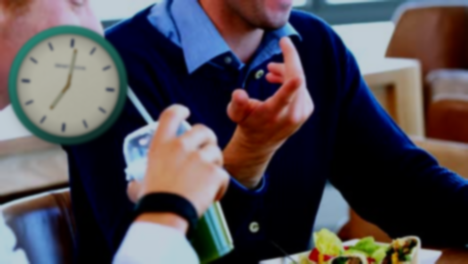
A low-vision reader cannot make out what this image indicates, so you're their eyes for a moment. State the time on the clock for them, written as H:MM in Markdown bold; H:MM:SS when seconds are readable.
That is **7:01**
